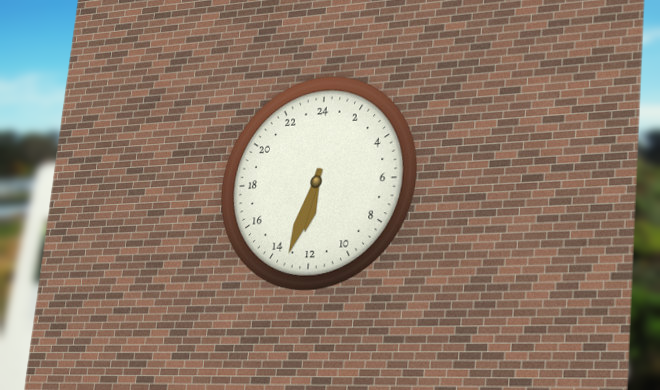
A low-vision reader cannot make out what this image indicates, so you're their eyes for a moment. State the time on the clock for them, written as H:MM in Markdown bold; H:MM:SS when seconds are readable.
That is **12:33**
